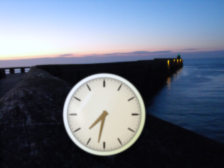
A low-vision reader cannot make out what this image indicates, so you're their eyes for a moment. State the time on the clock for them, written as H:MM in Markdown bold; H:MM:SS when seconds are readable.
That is **7:32**
